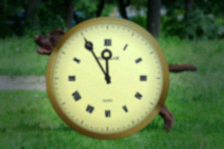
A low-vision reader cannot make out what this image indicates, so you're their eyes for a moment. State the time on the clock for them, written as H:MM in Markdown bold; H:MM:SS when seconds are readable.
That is **11:55**
